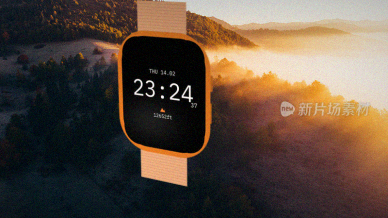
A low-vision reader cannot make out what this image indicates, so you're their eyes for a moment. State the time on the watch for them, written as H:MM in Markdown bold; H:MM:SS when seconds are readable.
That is **23:24**
